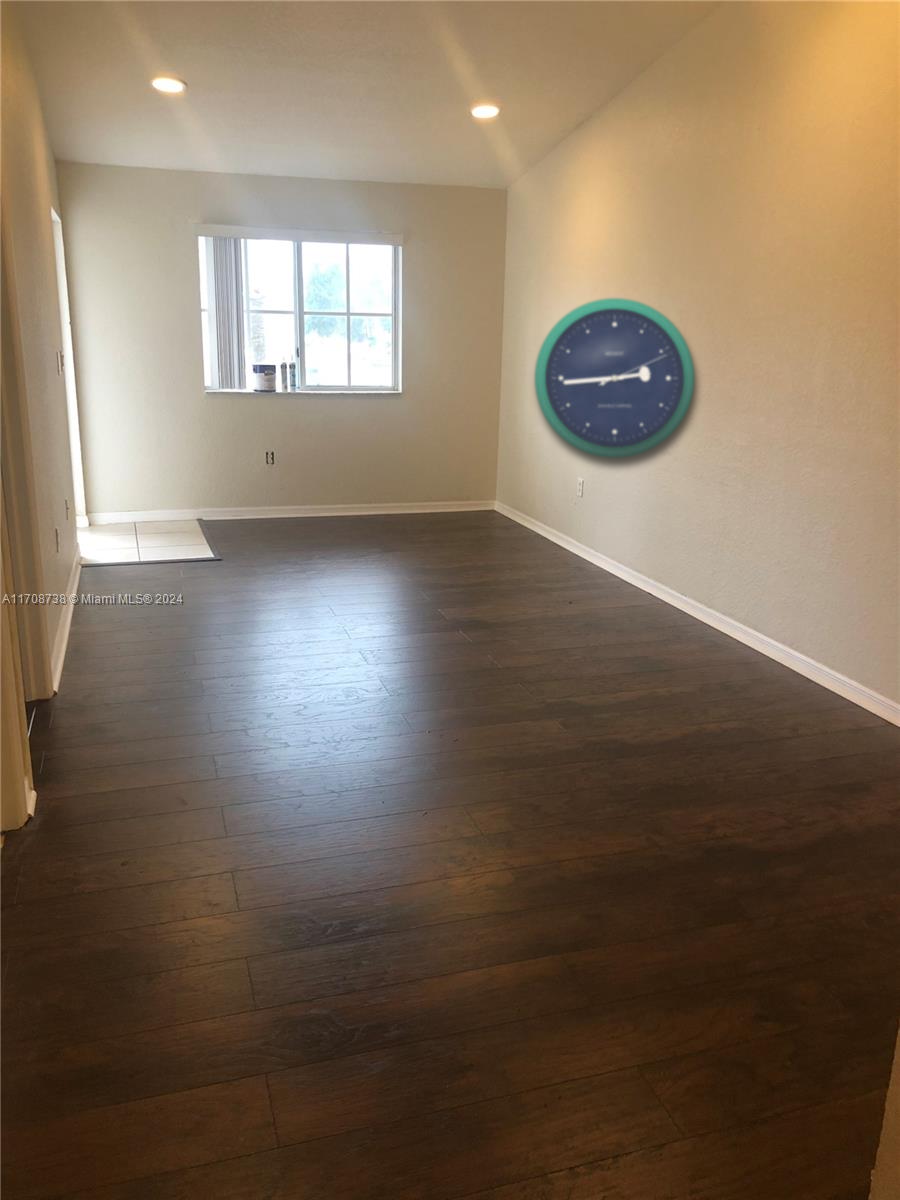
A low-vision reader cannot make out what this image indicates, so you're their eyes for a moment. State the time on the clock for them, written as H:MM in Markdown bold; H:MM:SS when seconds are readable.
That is **2:44:11**
